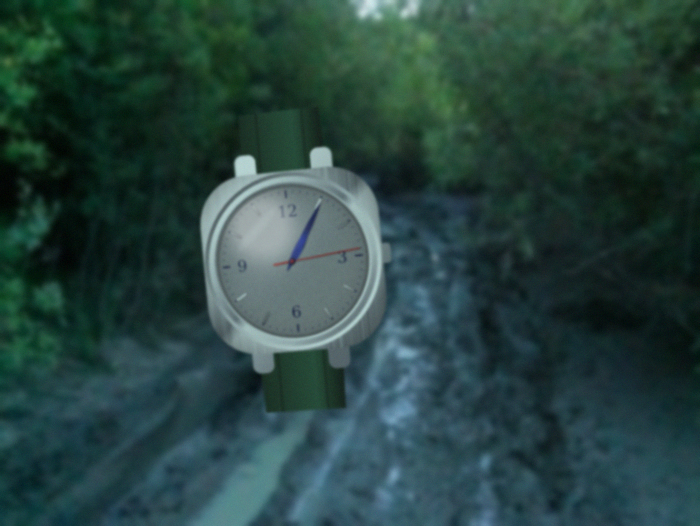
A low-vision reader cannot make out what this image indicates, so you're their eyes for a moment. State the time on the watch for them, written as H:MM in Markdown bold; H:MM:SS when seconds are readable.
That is **1:05:14**
